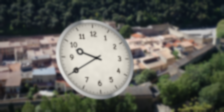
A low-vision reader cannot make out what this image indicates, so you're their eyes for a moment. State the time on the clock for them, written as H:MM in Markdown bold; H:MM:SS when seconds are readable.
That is **9:40**
